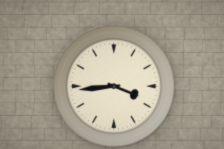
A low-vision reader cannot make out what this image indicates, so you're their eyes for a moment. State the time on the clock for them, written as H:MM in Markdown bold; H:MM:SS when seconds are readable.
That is **3:44**
